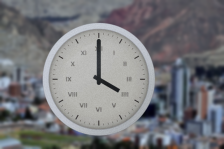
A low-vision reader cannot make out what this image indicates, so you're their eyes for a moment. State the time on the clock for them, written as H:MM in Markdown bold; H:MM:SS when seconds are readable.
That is **4:00**
